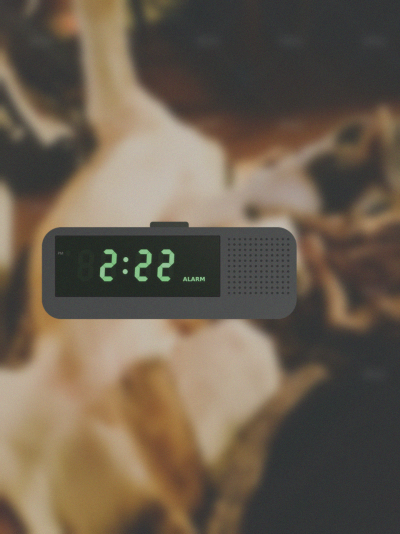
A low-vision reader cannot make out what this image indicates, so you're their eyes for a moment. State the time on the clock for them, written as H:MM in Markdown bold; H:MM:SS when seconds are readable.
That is **2:22**
